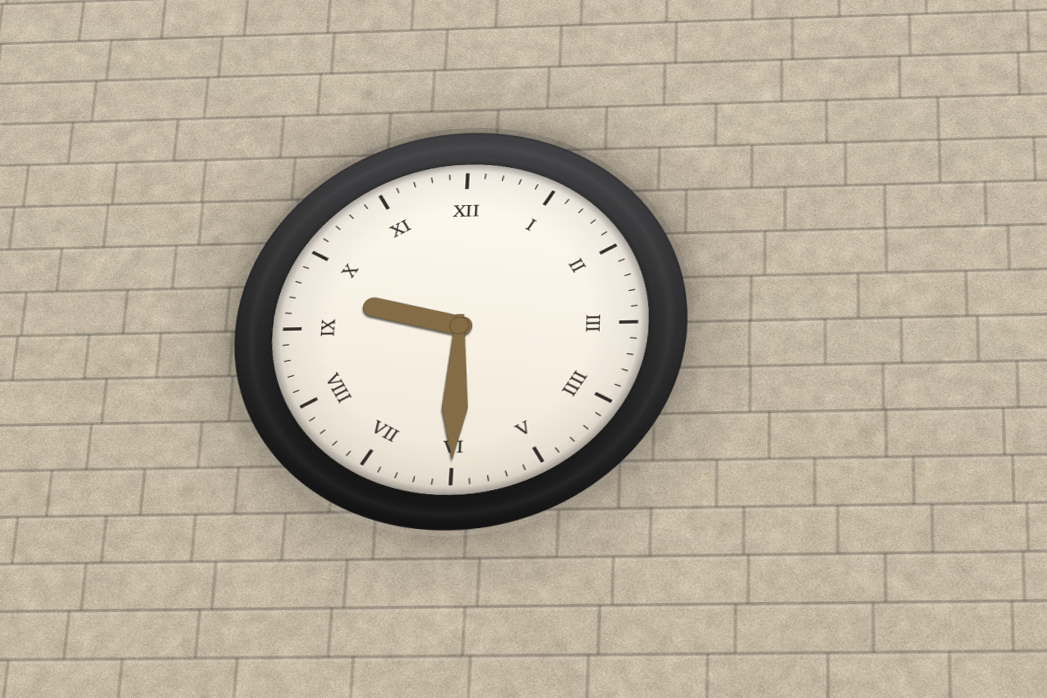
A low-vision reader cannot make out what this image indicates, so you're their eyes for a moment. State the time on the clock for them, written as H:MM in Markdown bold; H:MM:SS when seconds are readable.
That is **9:30**
